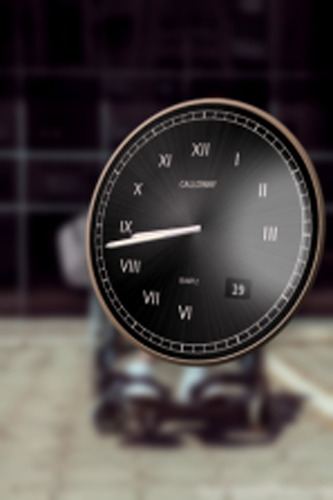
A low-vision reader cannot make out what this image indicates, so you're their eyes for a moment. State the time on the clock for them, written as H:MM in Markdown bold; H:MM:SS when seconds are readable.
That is **8:43**
